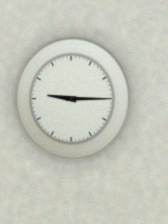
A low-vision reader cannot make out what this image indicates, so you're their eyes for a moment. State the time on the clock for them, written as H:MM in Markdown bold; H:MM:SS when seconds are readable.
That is **9:15**
